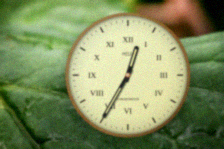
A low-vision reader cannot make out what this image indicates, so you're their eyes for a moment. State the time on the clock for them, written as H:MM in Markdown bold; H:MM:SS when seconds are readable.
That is **12:35**
